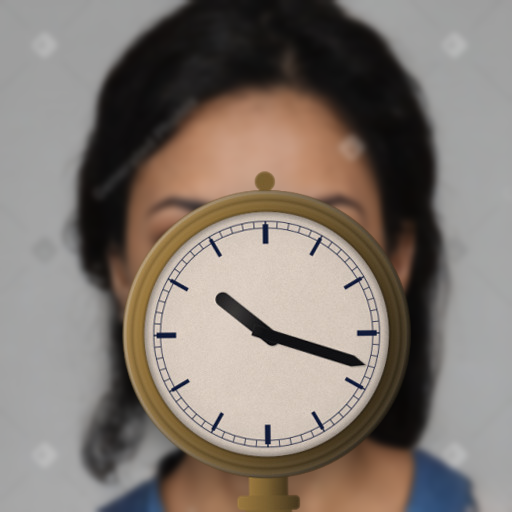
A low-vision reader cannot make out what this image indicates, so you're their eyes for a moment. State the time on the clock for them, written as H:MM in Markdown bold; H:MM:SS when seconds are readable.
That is **10:18**
